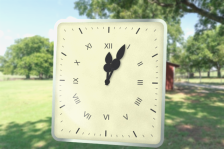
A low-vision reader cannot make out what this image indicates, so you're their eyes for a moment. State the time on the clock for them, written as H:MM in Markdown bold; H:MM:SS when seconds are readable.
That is **12:04**
